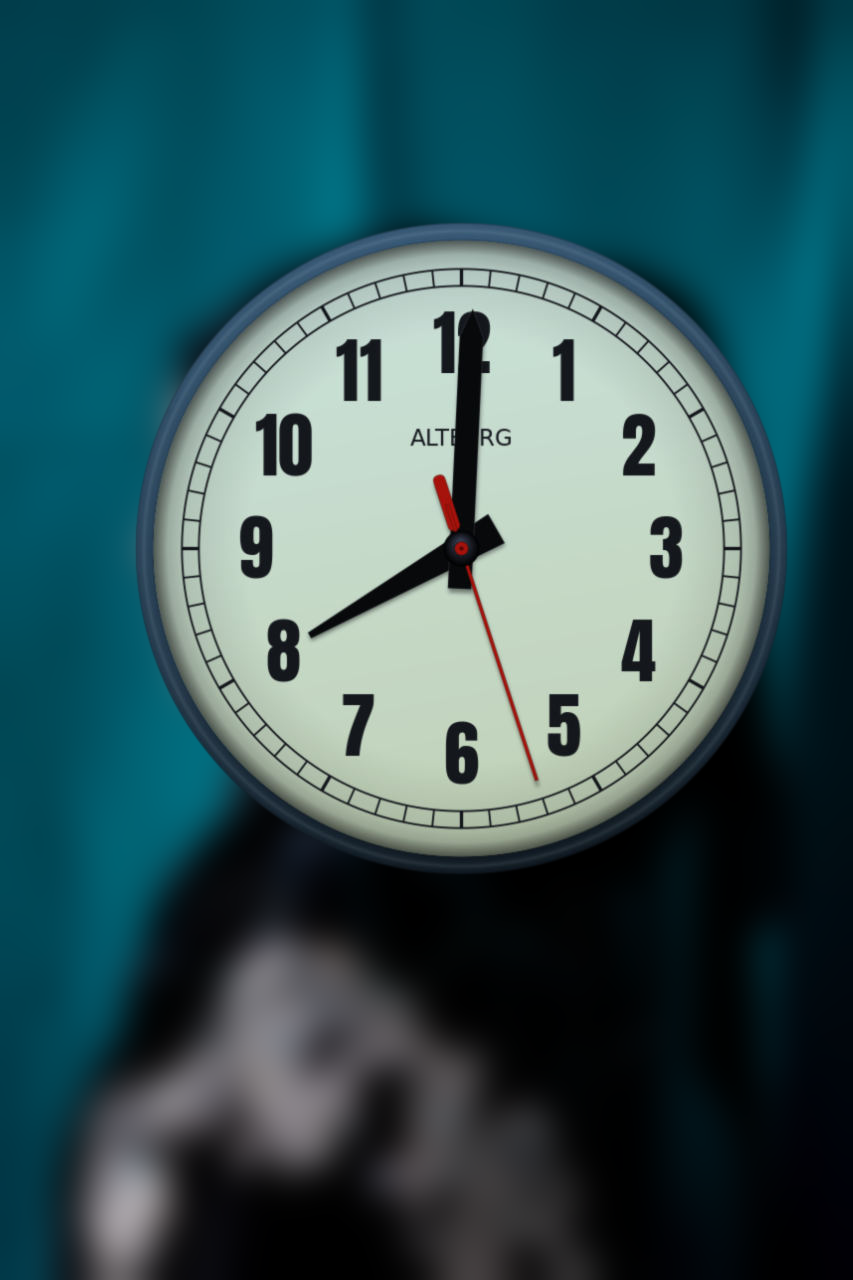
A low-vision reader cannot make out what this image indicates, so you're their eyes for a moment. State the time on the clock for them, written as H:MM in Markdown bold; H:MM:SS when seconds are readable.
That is **8:00:27**
